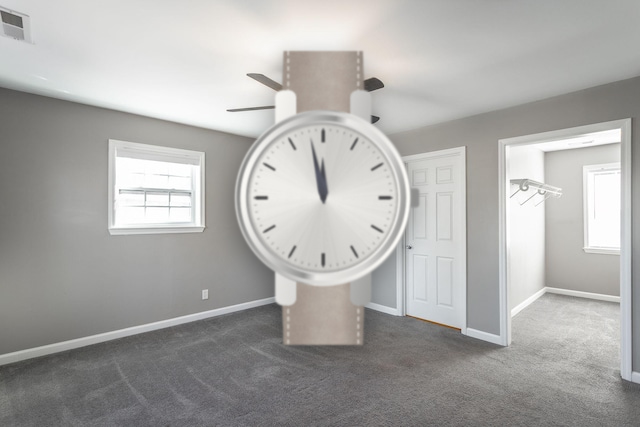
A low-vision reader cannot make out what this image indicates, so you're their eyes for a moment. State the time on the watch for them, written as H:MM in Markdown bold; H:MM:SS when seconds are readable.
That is **11:58**
